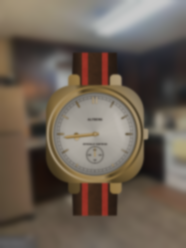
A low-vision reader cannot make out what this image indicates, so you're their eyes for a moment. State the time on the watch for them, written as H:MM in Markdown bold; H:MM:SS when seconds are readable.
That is **8:44**
